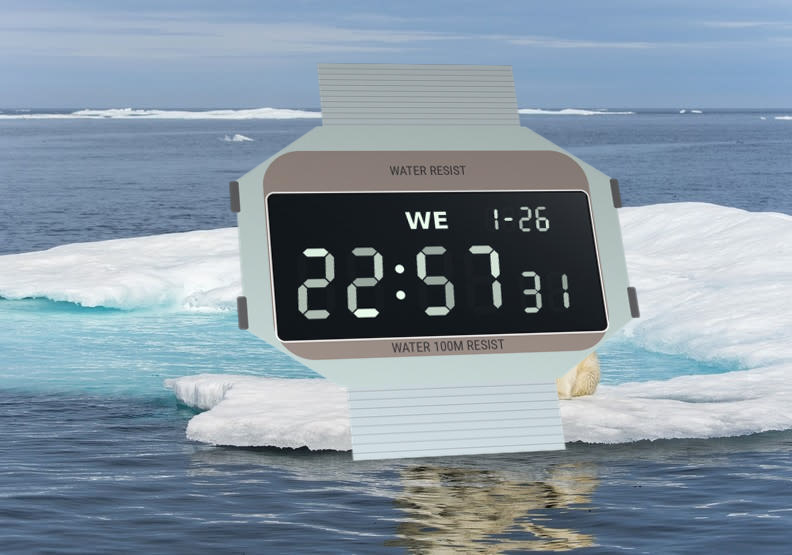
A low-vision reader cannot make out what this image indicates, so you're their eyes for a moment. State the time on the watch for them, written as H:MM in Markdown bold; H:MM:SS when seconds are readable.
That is **22:57:31**
